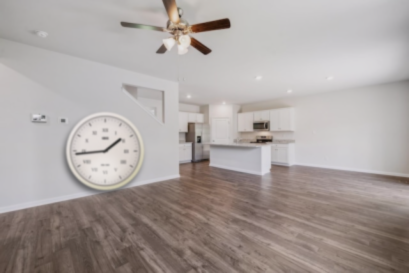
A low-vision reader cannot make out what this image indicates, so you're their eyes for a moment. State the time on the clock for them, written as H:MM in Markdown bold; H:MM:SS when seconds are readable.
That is **1:44**
